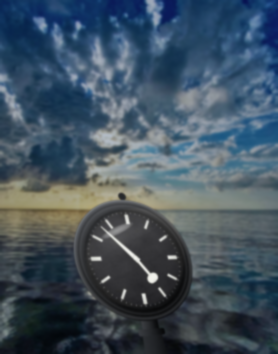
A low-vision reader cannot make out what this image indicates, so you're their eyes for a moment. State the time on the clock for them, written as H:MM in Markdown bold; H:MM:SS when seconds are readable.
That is **4:53**
